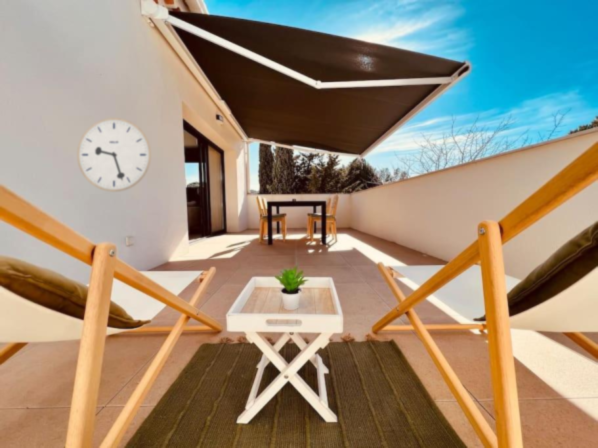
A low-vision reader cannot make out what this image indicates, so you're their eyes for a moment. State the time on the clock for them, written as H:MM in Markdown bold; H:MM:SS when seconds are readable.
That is **9:27**
